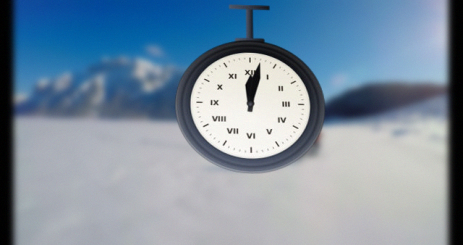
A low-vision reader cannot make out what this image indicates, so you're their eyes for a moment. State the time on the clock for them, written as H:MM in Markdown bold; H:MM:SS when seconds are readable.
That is **12:02**
